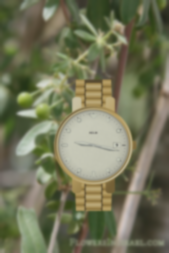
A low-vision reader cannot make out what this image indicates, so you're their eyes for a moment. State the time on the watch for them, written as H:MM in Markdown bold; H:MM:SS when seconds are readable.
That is **9:17**
